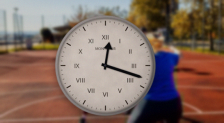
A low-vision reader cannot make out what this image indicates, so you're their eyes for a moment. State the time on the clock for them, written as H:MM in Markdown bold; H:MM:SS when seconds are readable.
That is **12:18**
